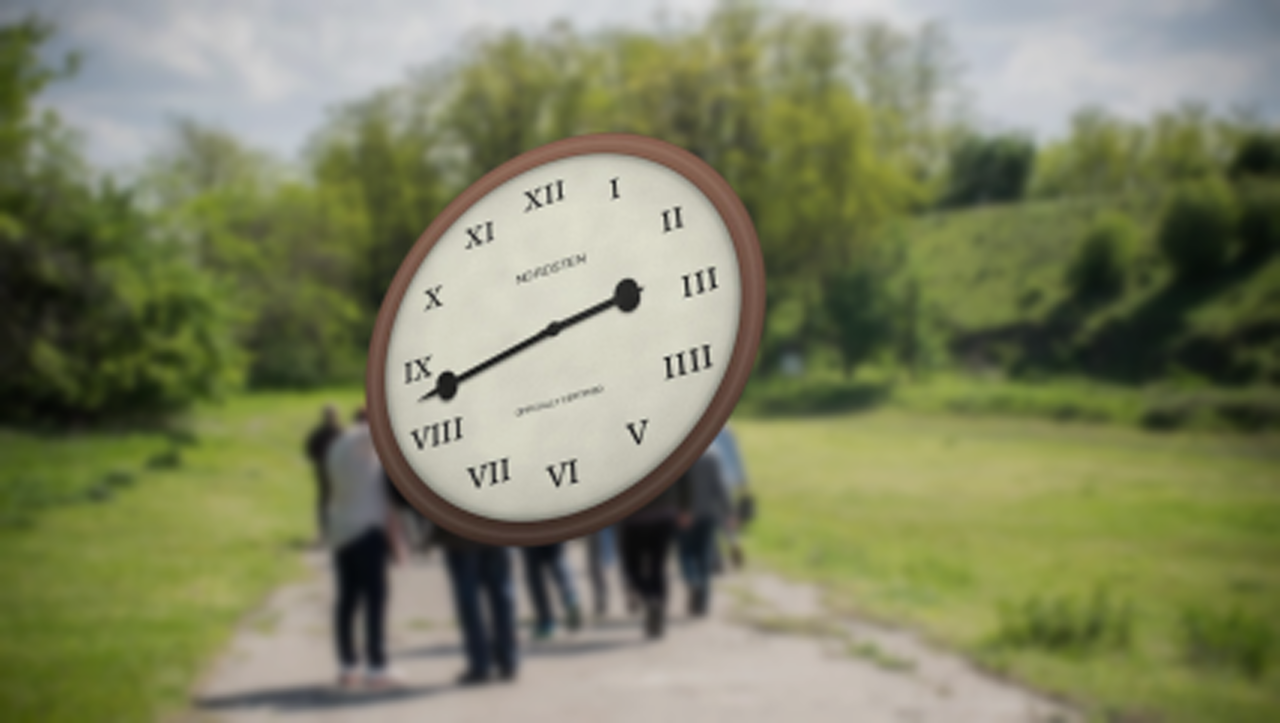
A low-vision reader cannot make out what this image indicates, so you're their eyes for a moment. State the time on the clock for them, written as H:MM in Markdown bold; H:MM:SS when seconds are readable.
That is **2:43**
